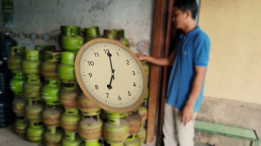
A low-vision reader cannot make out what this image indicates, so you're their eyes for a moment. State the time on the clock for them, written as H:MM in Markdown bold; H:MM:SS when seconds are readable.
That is **7:01**
